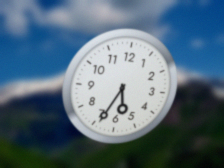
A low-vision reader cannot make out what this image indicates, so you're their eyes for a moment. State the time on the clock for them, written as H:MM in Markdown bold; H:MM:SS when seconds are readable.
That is **5:34**
